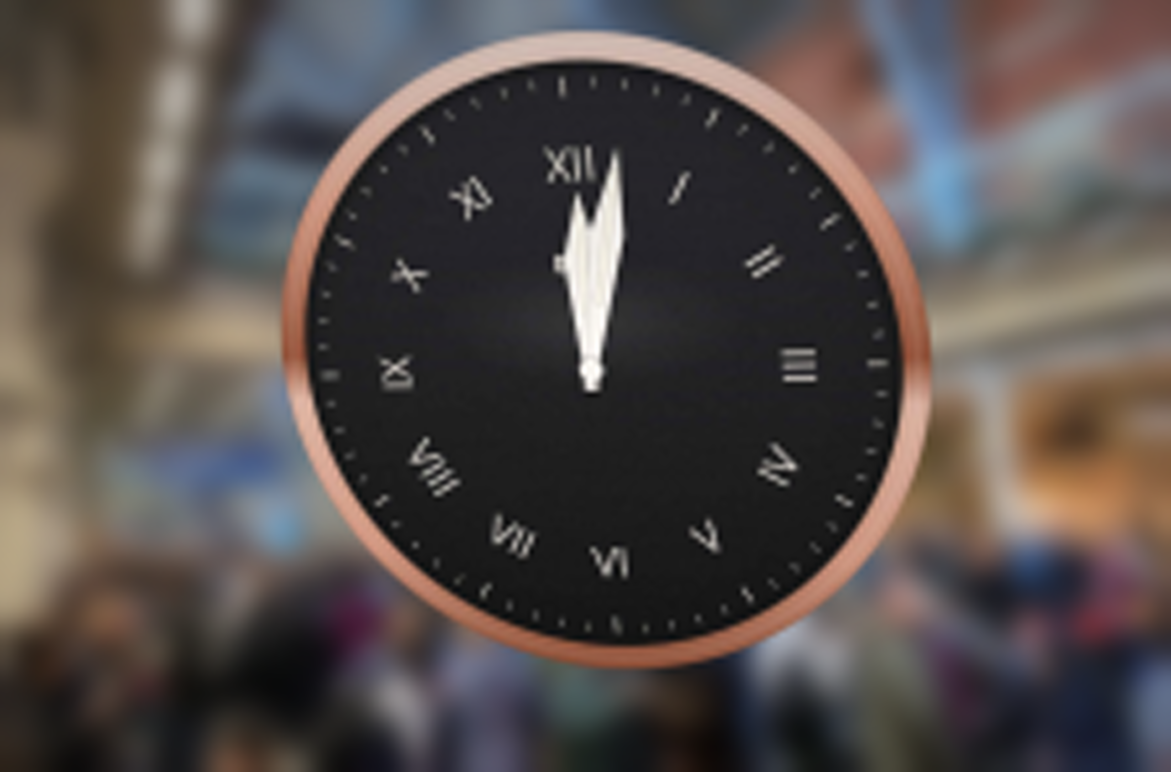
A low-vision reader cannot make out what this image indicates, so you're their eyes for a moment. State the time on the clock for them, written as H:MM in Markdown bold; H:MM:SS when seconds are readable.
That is **12:02**
